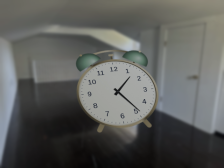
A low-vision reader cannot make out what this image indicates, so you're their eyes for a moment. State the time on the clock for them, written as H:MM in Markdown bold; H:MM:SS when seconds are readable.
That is **1:24**
